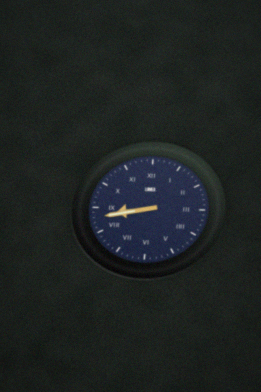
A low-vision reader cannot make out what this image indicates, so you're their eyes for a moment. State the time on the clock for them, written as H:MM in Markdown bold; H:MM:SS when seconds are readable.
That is **8:43**
